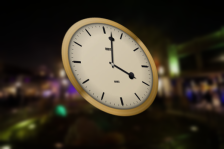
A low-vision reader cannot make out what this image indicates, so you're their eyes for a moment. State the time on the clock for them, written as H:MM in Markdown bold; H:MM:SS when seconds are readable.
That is **4:02**
